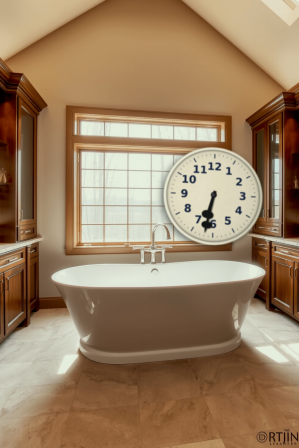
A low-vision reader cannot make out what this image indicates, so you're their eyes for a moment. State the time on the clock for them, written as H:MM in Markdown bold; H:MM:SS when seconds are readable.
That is **6:32**
